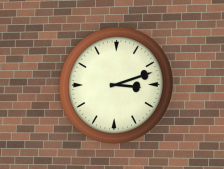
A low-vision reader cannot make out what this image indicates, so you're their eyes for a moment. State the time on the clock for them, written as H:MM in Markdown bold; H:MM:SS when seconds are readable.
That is **3:12**
